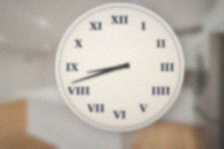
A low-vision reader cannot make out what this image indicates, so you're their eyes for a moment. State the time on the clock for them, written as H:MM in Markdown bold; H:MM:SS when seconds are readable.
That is **8:42**
